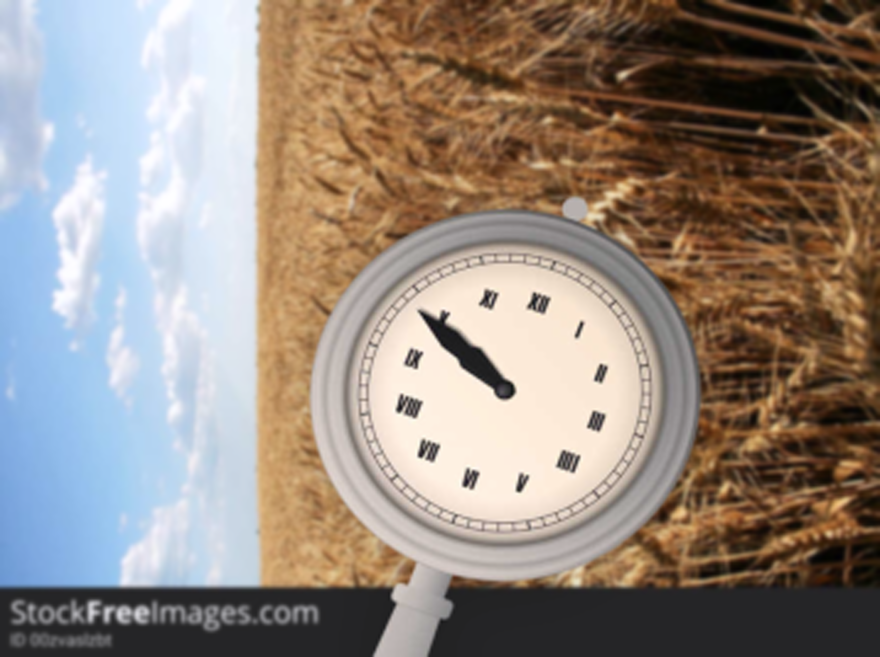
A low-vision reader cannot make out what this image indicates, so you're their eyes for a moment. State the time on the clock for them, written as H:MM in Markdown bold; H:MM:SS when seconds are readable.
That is **9:49**
